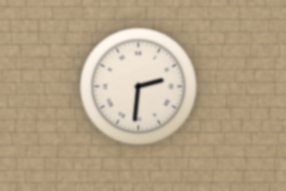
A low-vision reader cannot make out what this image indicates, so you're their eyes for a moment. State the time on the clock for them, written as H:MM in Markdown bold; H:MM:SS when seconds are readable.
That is **2:31**
